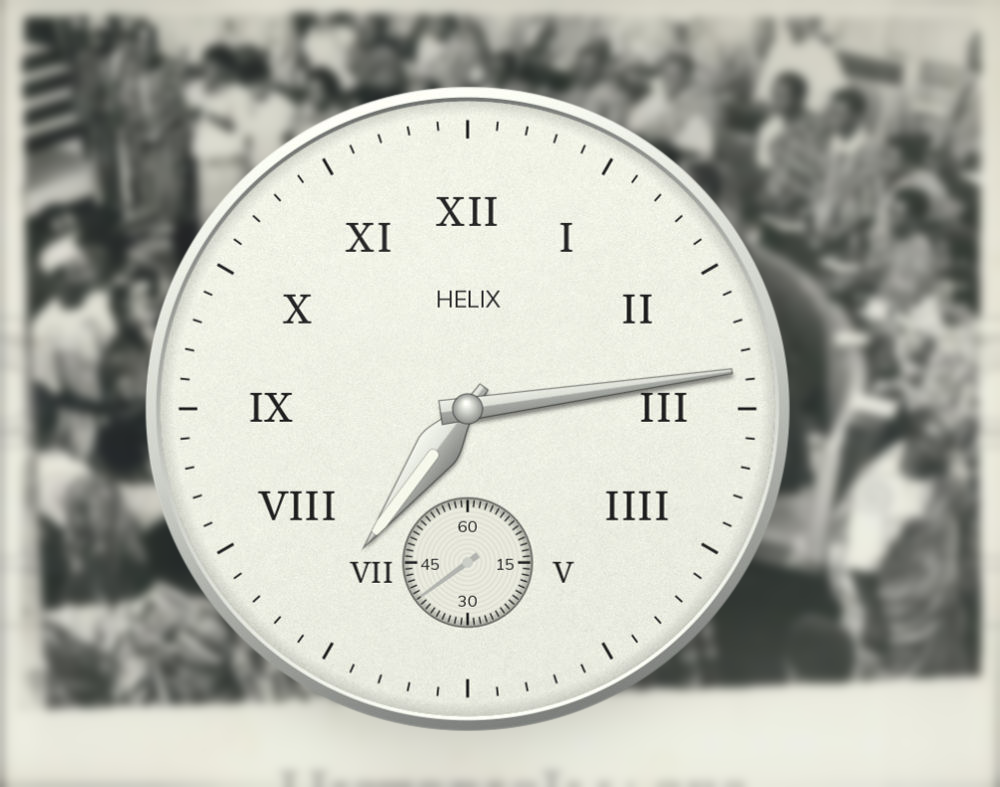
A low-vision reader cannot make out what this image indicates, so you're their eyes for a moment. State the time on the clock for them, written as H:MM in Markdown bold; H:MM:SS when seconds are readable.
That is **7:13:39**
